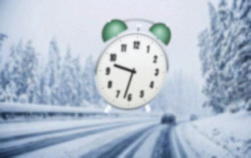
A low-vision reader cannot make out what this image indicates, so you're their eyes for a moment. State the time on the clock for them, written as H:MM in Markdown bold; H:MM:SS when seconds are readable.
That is **9:32**
